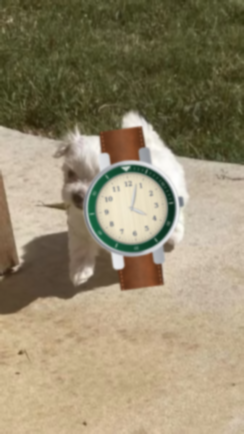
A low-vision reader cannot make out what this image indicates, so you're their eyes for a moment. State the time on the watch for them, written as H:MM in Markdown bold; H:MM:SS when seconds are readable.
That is **4:03**
